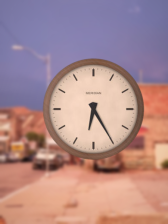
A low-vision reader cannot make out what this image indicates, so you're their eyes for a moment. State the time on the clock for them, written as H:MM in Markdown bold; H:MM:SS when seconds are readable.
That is **6:25**
